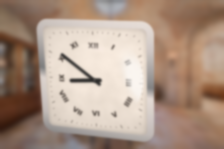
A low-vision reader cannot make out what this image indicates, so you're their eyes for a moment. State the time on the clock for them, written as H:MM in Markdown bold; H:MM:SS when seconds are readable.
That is **8:51**
